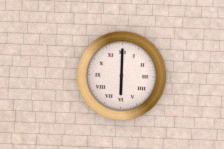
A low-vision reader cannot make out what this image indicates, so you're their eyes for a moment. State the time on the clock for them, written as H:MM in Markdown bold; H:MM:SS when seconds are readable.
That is **6:00**
